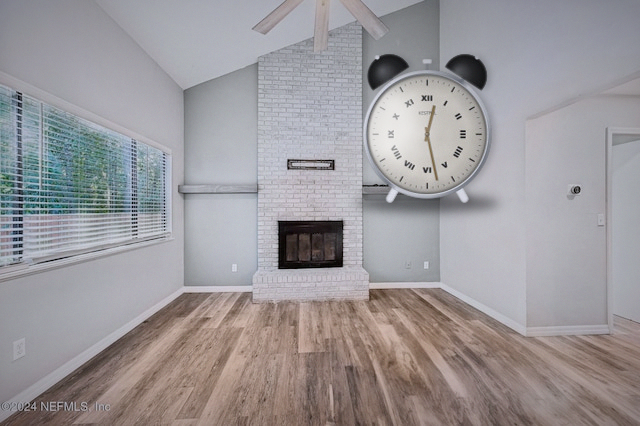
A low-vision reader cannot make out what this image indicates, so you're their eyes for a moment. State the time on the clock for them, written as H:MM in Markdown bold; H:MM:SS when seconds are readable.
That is **12:28**
